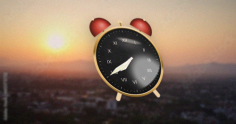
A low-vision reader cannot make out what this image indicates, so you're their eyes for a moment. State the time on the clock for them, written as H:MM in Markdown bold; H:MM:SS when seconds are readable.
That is **7:40**
